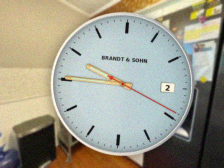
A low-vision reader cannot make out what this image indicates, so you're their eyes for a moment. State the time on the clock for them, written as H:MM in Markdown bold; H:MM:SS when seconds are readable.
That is **9:45:19**
